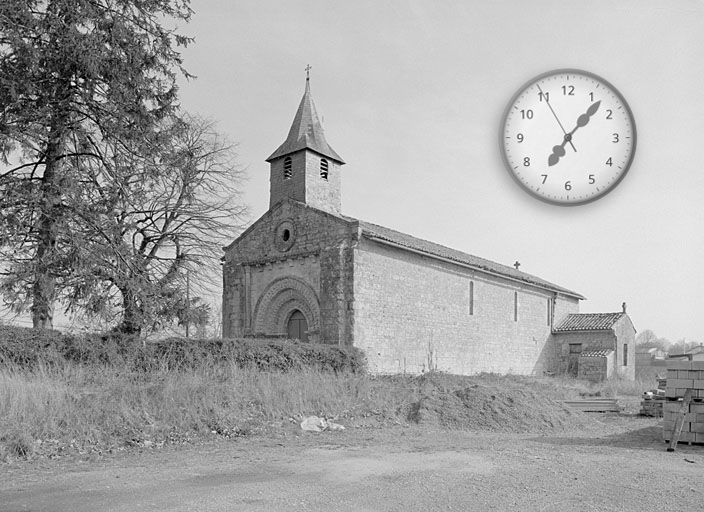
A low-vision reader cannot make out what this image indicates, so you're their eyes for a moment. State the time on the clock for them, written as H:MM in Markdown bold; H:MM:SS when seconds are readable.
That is **7:06:55**
